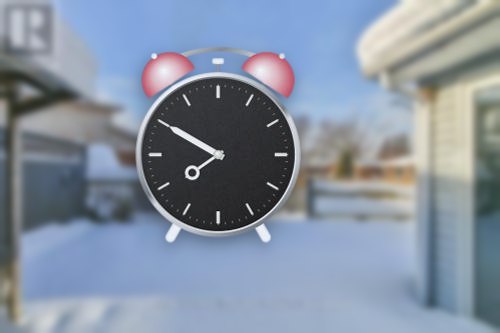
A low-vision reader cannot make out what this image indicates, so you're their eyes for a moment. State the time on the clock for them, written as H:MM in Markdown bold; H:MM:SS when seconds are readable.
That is **7:50**
